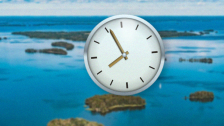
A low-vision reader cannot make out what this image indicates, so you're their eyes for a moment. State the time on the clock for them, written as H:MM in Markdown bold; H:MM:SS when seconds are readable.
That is **7:56**
